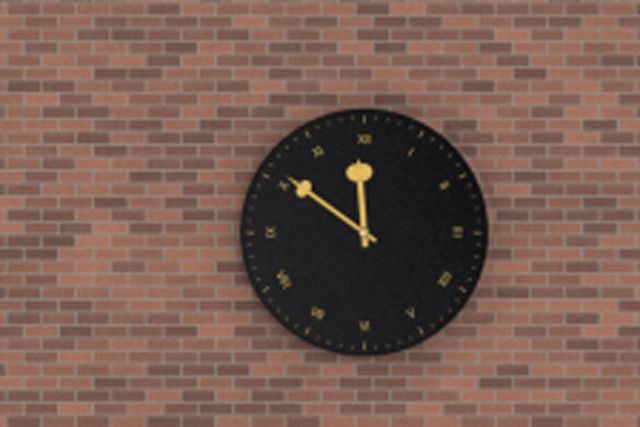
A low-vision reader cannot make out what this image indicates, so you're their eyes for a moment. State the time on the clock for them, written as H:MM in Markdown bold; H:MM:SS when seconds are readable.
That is **11:51**
